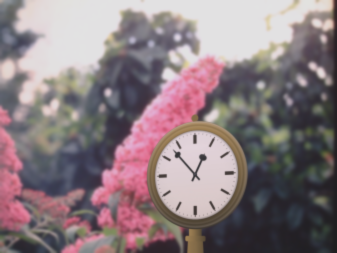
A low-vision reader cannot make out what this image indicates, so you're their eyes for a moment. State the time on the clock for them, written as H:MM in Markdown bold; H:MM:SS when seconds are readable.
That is **12:53**
